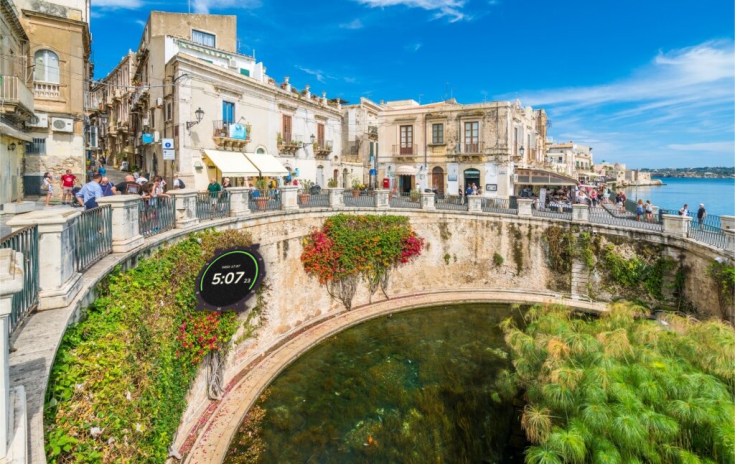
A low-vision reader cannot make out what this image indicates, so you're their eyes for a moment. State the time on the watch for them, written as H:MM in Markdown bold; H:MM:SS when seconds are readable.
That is **5:07**
